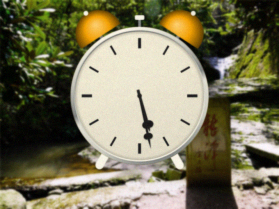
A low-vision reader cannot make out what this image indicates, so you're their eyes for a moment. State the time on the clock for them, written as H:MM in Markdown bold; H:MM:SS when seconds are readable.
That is **5:28**
